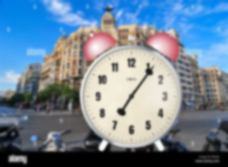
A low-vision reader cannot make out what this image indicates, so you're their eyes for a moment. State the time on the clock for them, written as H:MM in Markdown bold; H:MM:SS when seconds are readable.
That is **7:06**
